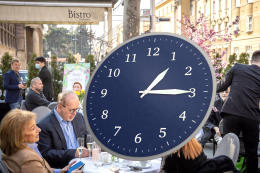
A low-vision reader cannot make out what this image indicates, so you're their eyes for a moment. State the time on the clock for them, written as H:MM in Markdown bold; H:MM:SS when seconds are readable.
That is **1:15**
